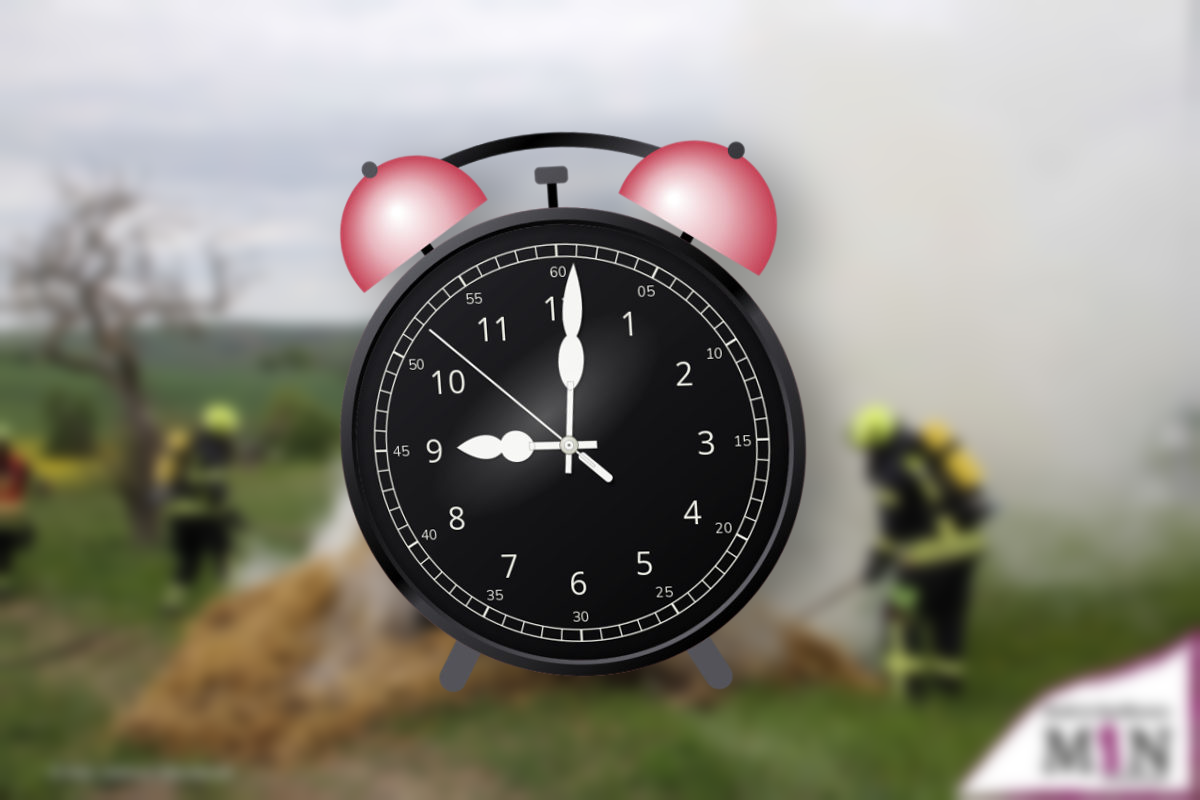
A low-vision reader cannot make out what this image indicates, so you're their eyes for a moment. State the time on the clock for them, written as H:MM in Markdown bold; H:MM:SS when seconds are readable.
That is **9:00:52**
